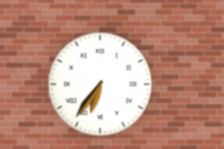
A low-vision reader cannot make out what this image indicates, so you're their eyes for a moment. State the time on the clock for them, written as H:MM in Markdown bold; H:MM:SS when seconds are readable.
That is **6:36**
